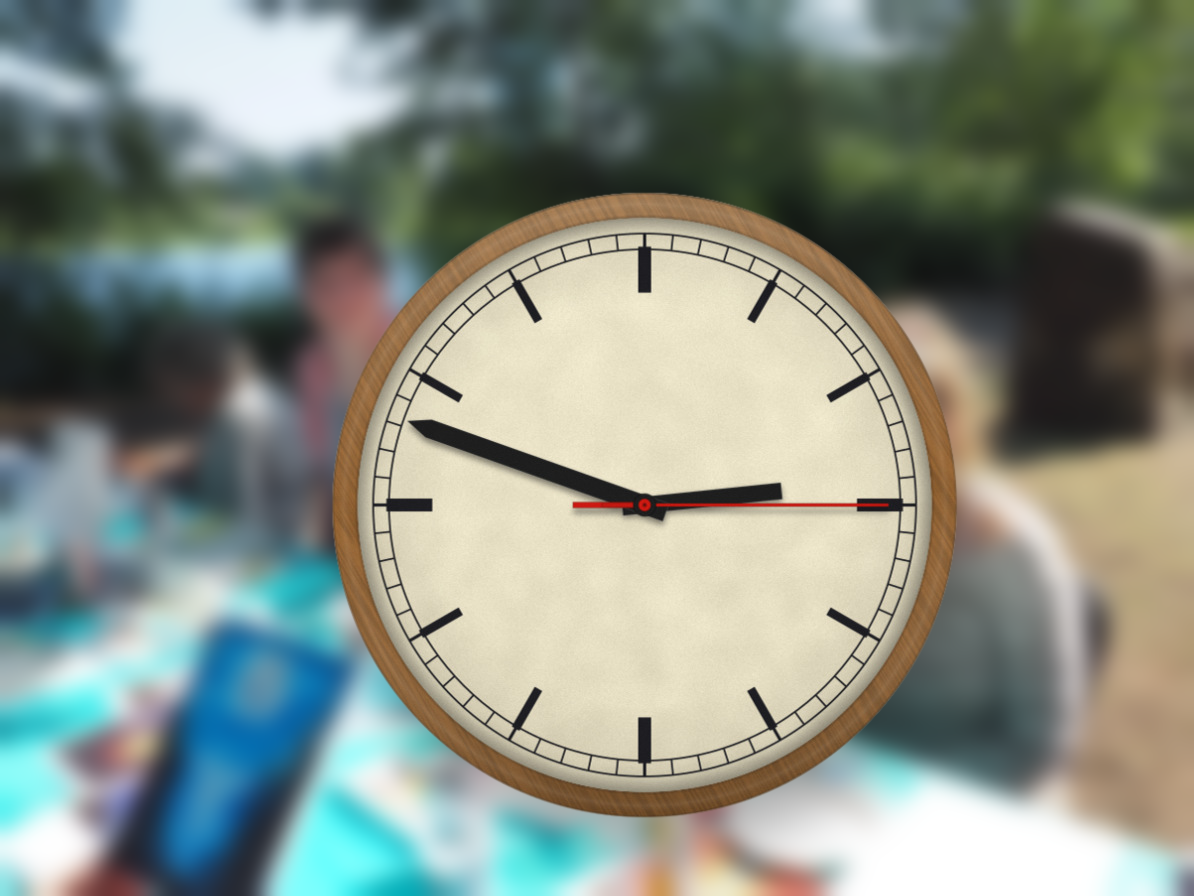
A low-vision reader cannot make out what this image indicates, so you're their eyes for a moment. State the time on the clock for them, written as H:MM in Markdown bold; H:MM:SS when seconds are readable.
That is **2:48:15**
